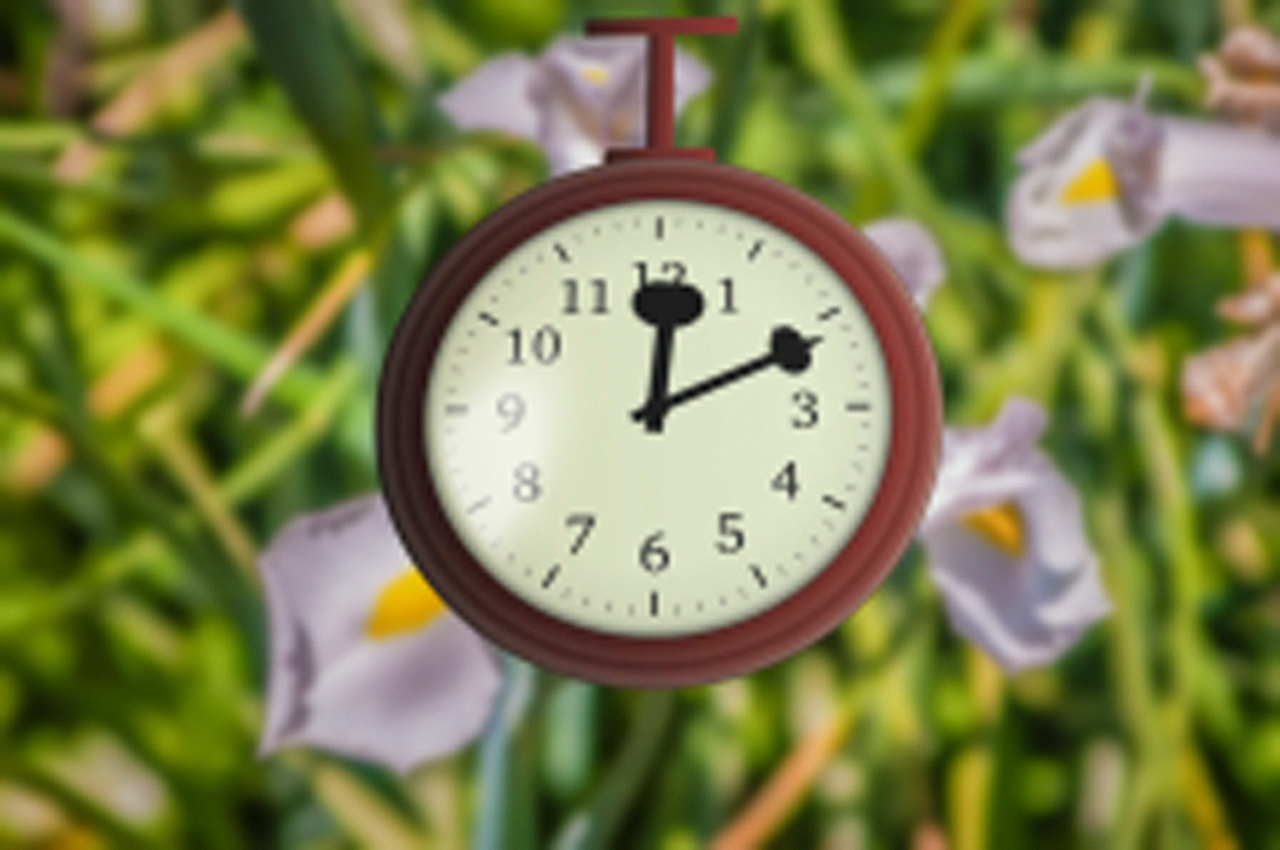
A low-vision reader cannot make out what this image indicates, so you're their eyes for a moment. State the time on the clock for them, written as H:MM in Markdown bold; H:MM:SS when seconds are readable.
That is **12:11**
